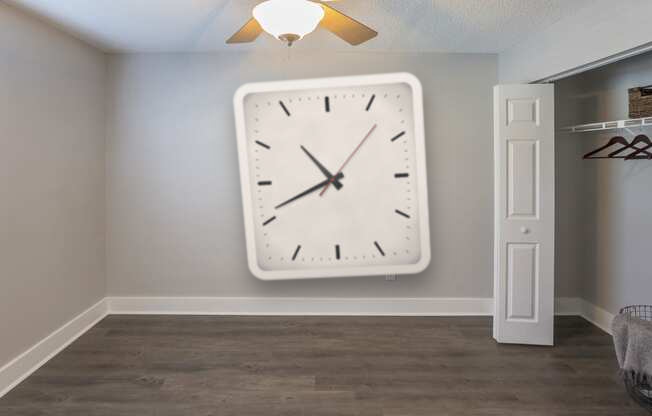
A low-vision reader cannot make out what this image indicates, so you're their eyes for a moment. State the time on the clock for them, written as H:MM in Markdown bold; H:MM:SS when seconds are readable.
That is **10:41:07**
